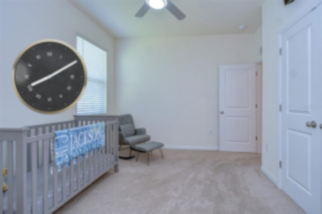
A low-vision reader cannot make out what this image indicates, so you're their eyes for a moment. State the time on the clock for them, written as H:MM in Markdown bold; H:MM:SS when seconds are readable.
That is **8:10**
